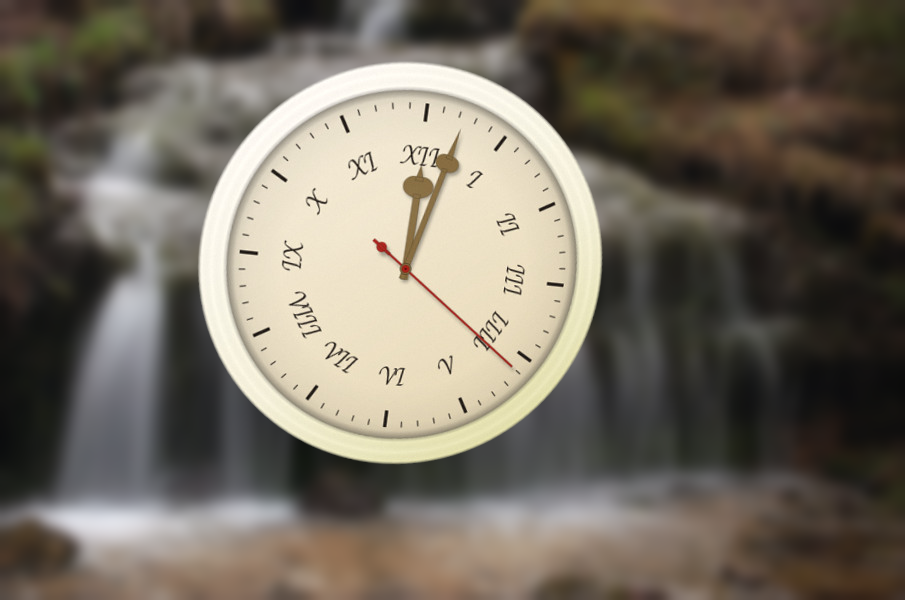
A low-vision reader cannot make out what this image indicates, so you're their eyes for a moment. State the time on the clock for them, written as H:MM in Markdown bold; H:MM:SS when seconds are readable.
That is **12:02:21**
